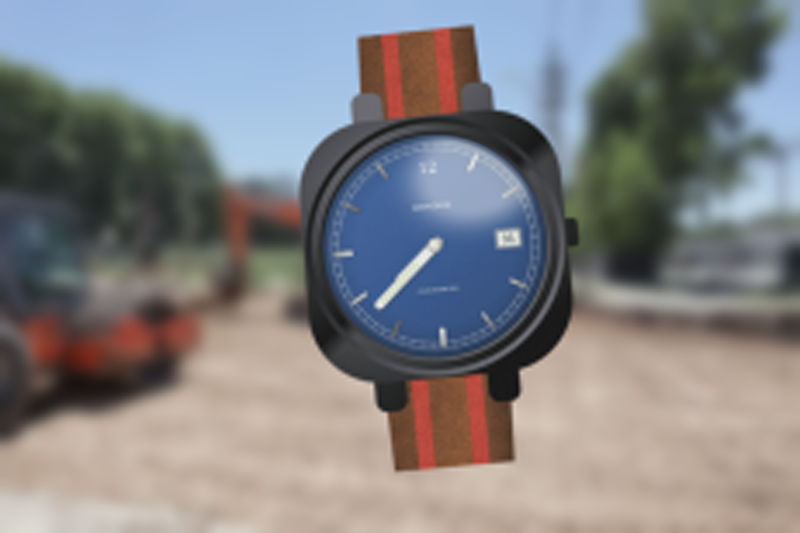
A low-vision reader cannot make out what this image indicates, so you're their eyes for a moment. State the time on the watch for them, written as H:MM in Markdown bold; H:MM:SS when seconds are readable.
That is **7:38**
